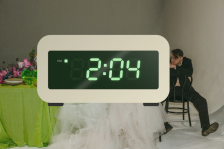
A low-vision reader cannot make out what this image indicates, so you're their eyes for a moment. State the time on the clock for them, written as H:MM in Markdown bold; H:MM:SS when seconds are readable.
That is **2:04**
